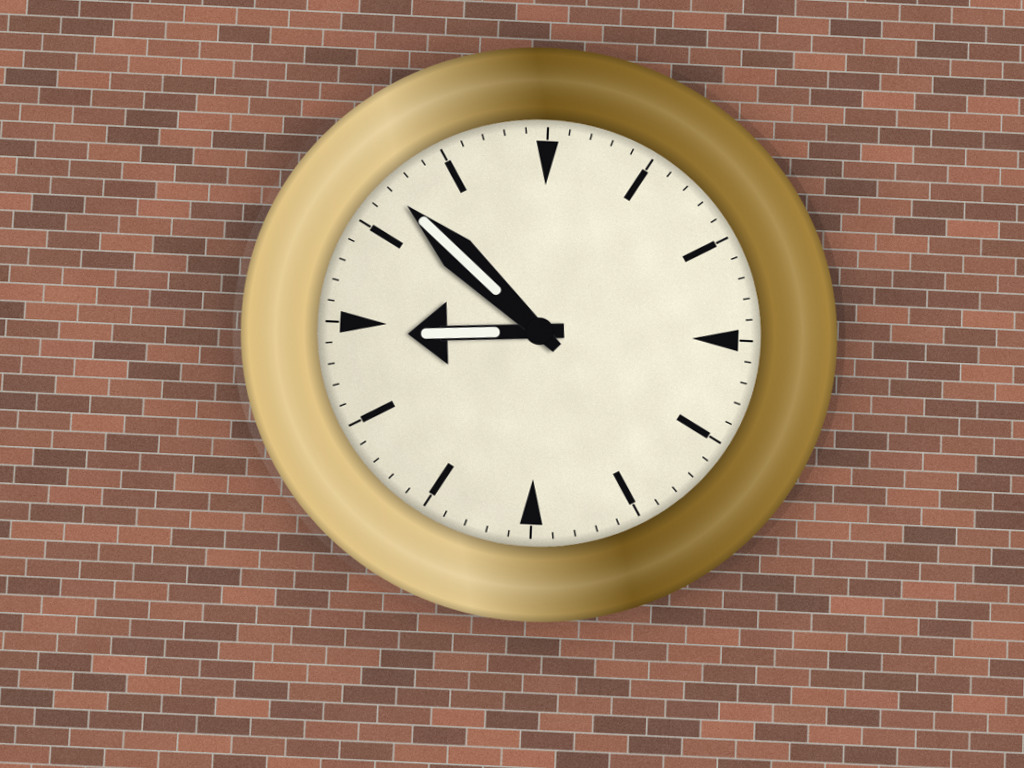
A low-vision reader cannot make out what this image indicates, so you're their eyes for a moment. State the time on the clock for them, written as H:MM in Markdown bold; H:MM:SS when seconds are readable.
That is **8:52**
